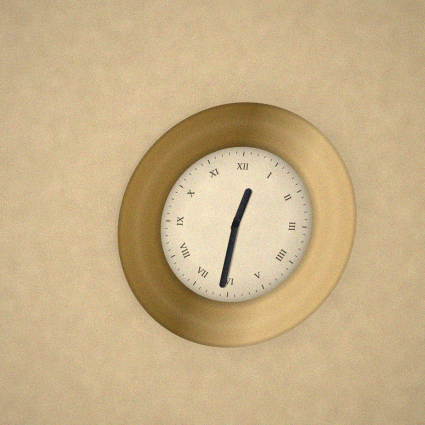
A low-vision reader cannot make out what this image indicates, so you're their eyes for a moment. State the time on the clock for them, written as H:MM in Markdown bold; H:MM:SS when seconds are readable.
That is **12:31**
